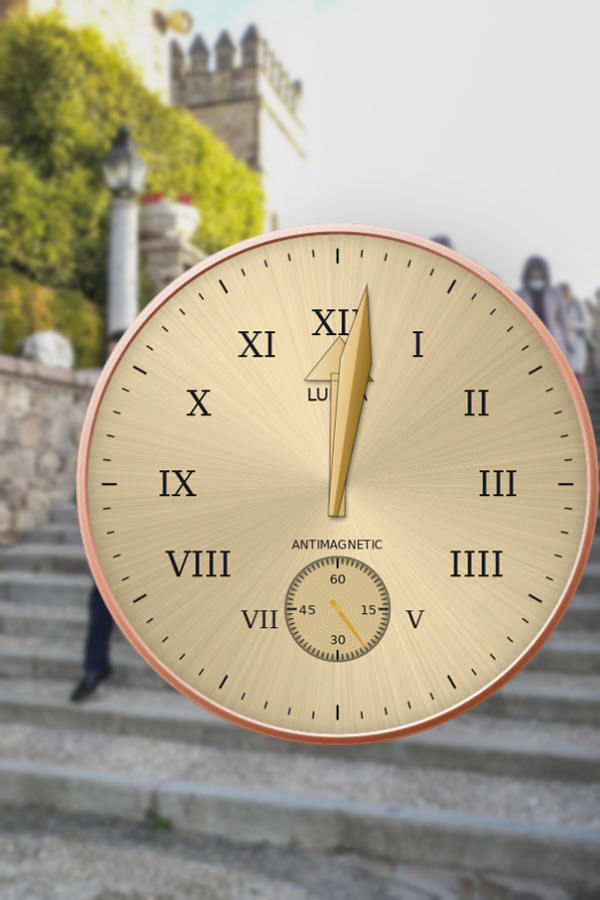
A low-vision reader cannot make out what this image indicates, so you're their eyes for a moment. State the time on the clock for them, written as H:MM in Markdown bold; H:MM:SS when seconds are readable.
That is **12:01:24**
